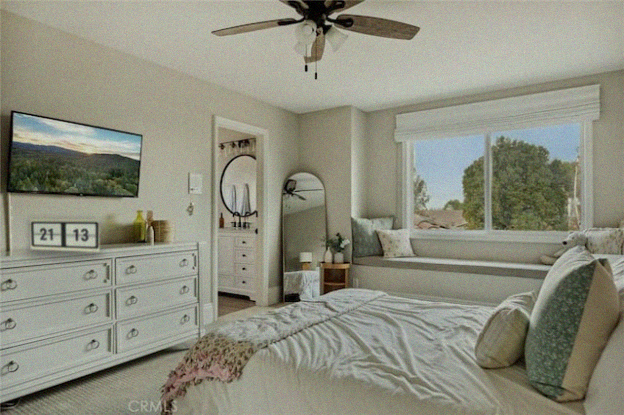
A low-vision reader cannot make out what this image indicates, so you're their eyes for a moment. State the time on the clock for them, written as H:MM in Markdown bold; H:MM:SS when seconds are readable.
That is **21:13**
